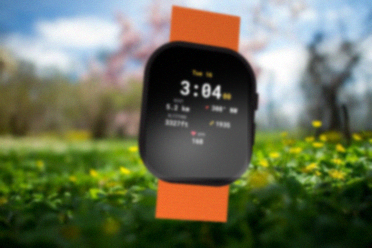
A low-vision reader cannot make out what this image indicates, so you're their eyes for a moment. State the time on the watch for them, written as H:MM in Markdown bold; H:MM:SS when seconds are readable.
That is **3:04**
